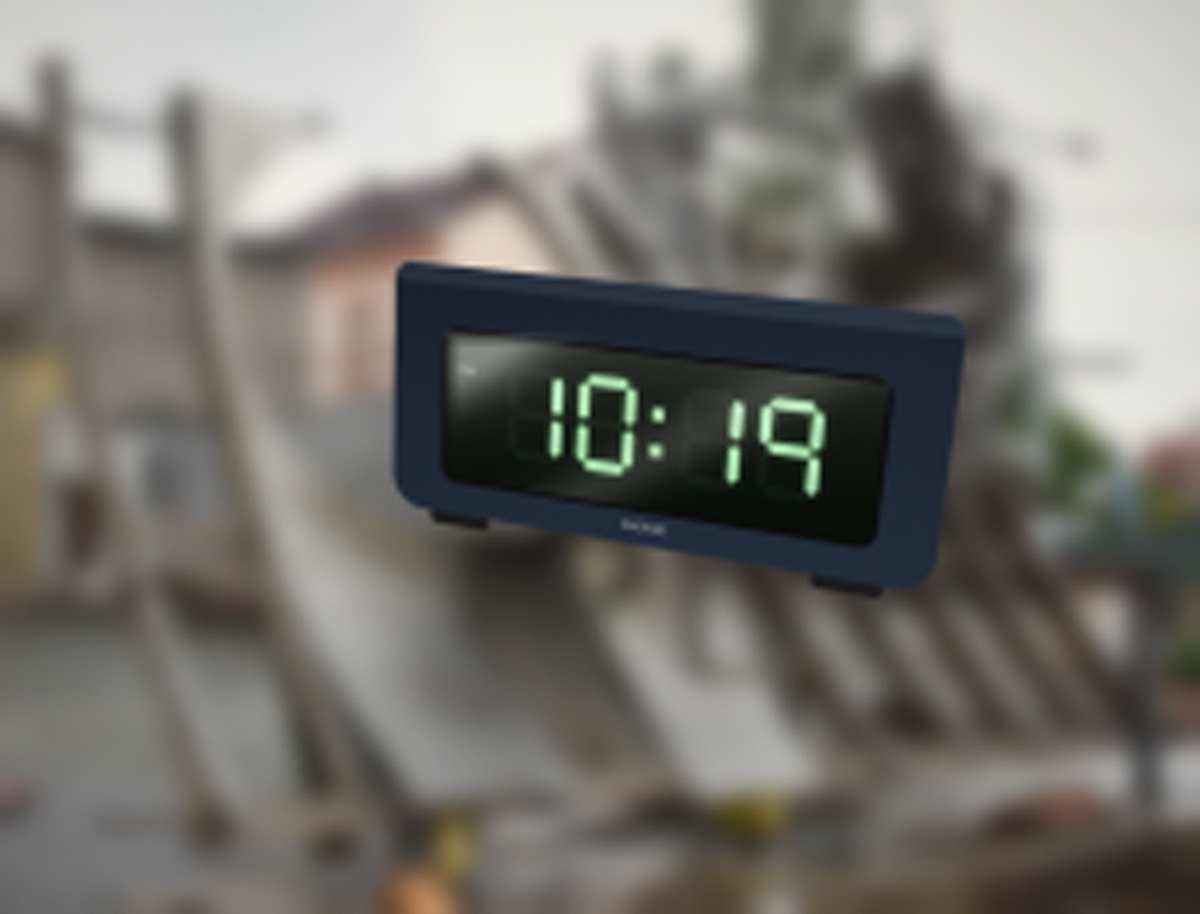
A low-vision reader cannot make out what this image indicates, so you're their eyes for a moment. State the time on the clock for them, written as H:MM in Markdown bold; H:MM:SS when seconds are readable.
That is **10:19**
